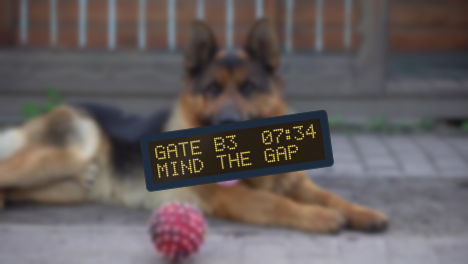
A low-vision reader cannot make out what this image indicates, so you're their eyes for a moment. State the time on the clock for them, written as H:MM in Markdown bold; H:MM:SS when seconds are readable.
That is **7:34**
